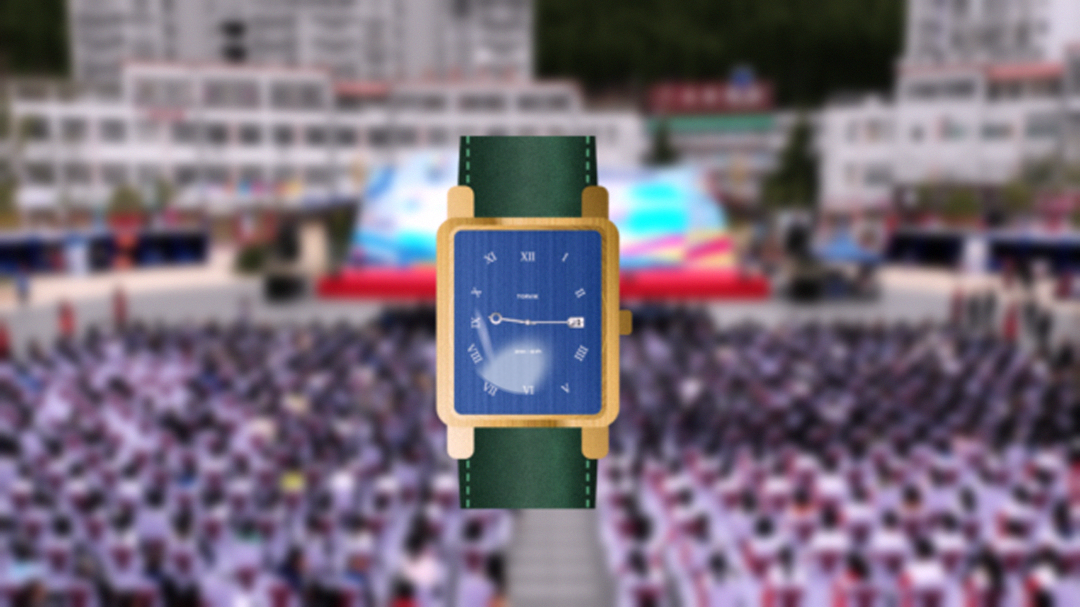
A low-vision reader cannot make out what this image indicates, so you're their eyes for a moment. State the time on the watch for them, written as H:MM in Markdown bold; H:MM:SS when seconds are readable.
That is **9:15**
